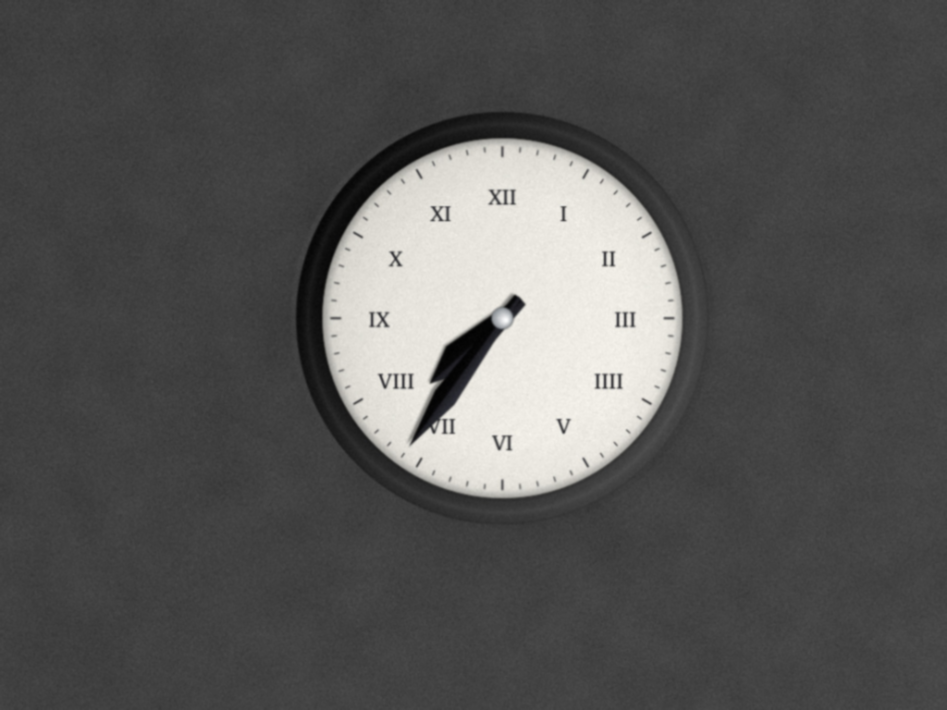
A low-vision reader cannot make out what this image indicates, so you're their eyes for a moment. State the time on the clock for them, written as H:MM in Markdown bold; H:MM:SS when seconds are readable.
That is **7:36**
